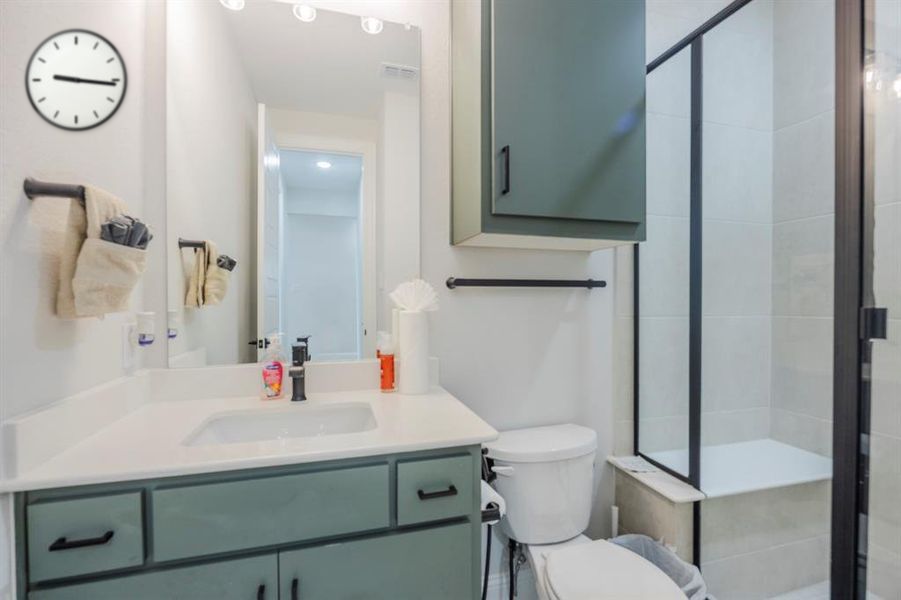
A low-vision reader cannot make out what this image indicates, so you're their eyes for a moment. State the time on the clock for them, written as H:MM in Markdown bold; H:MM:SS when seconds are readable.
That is **9:16**
